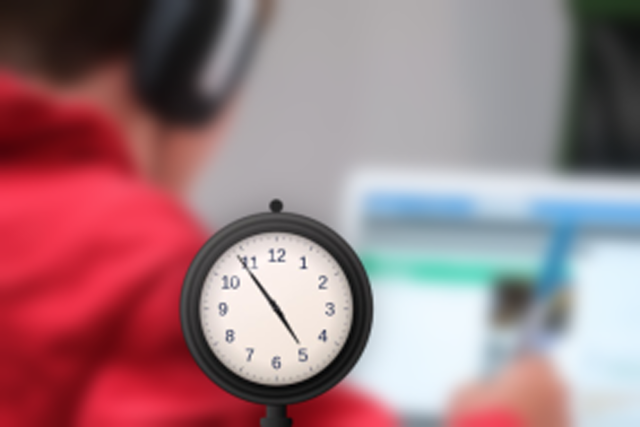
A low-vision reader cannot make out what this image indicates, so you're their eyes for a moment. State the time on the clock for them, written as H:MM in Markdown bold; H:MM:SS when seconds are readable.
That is **4:54**
